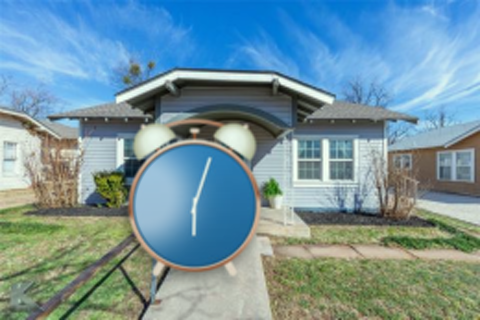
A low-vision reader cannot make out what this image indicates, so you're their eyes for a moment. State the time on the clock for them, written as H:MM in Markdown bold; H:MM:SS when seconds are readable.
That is **6:03**
